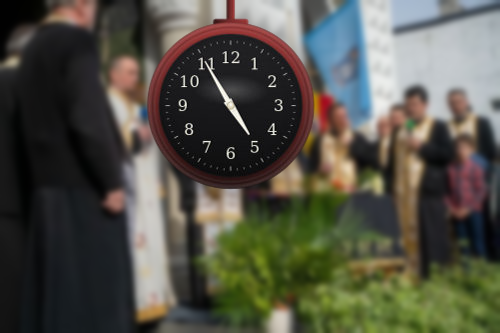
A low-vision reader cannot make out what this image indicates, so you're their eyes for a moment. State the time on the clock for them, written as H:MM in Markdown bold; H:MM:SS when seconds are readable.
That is **4:55**
